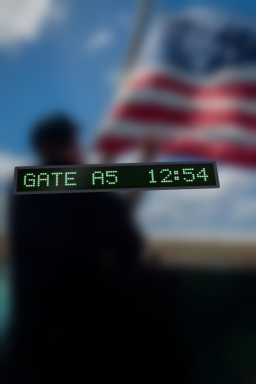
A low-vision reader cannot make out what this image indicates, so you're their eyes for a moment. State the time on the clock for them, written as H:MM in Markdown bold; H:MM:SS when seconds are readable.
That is **12:54**
